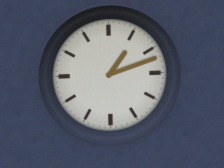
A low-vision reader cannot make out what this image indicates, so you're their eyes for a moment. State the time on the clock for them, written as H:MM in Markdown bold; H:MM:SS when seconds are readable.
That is **1:12**
